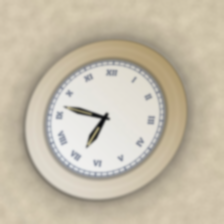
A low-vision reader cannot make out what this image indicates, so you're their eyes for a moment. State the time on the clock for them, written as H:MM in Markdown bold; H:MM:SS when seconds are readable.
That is **6:47**
